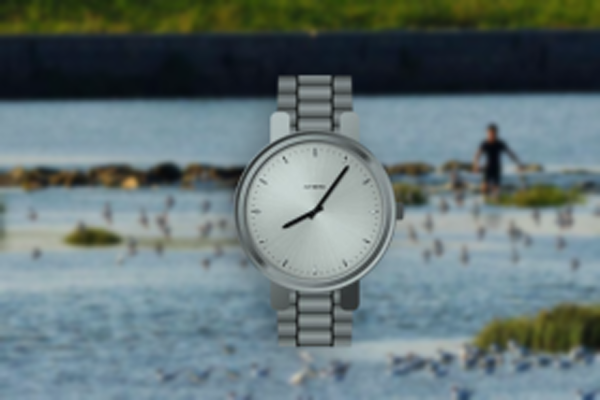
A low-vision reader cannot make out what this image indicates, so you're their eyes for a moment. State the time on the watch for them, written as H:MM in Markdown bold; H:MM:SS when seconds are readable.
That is **8:06**
